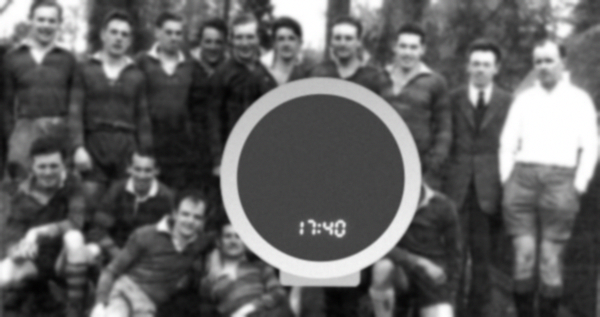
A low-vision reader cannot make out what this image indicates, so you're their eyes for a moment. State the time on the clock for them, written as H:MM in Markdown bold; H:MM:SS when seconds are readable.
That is **17:40**
